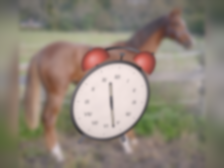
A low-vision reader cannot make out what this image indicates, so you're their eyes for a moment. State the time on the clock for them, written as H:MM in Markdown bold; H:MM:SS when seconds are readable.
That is **11:27**
